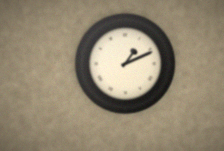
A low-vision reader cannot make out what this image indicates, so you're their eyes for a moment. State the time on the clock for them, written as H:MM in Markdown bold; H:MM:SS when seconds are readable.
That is **1:11**
